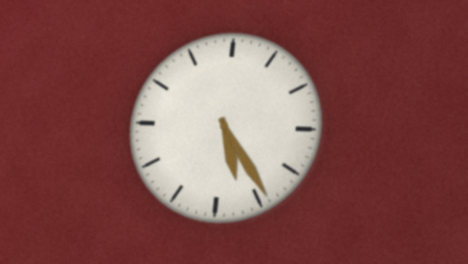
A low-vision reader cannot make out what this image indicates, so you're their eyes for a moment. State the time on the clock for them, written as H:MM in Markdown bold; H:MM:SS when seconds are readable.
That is **5:24**
